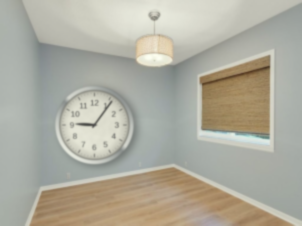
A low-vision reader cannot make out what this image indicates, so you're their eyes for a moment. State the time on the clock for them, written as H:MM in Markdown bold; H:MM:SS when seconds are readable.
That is **9:06**
